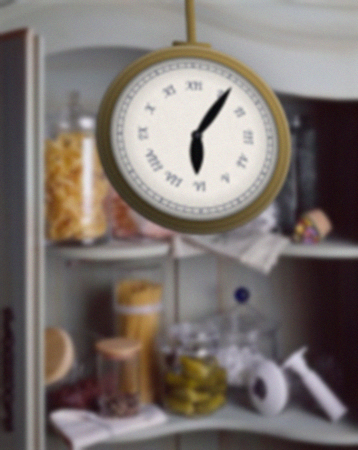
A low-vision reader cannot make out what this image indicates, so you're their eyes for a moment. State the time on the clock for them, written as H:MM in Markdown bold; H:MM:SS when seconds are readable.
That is **6:06**
